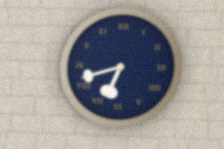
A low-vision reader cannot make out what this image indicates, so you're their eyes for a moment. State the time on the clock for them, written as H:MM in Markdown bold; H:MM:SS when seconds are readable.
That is **6:42**
